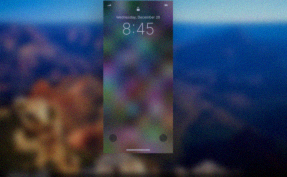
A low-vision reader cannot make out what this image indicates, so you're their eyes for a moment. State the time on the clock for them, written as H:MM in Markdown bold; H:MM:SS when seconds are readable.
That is **8:45**
